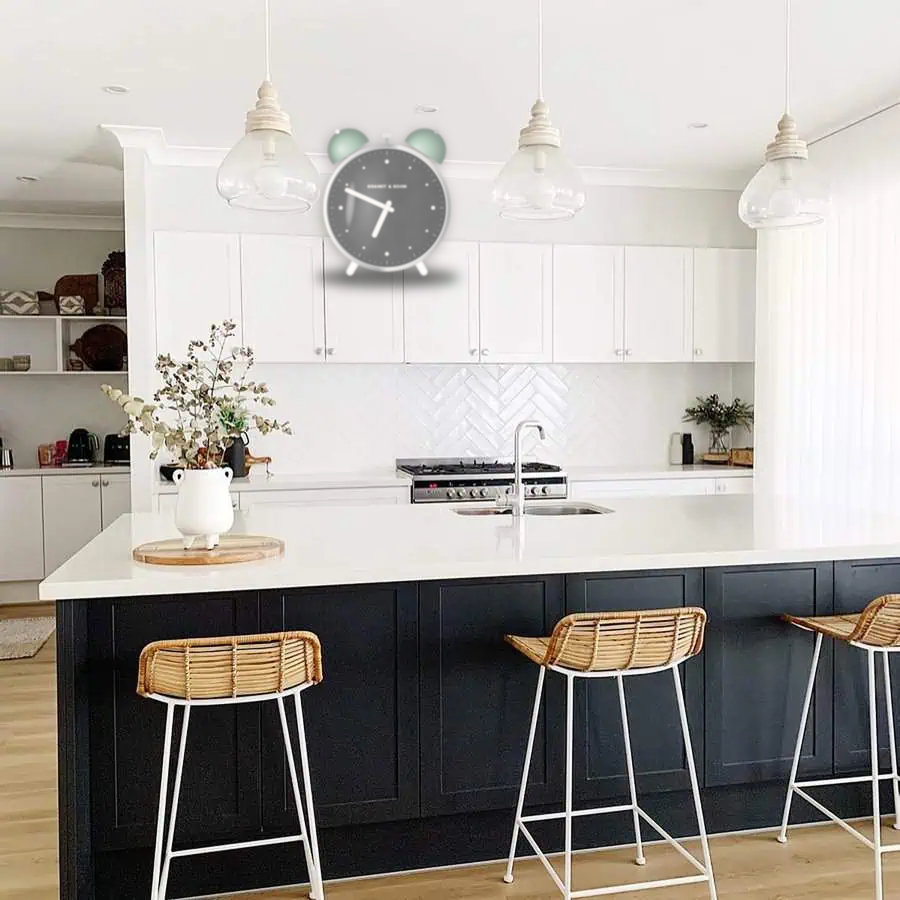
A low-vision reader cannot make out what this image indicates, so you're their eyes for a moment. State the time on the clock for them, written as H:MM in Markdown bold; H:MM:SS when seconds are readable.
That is **6:49**
